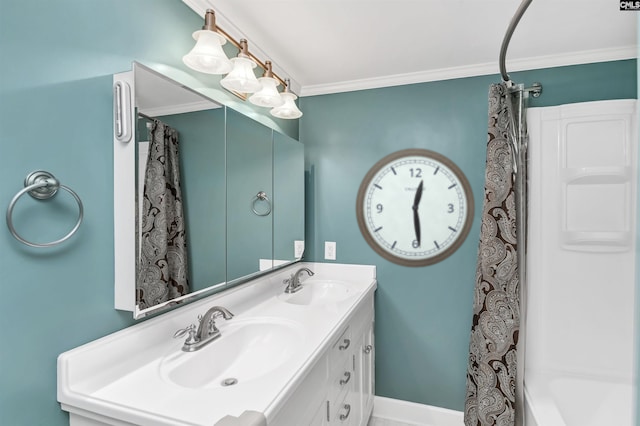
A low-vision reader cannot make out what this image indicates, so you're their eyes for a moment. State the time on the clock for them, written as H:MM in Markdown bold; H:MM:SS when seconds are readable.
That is **12:29**
